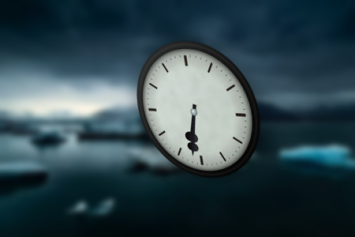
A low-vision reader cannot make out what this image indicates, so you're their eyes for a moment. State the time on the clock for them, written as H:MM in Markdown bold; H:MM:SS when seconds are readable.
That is **6:32**
